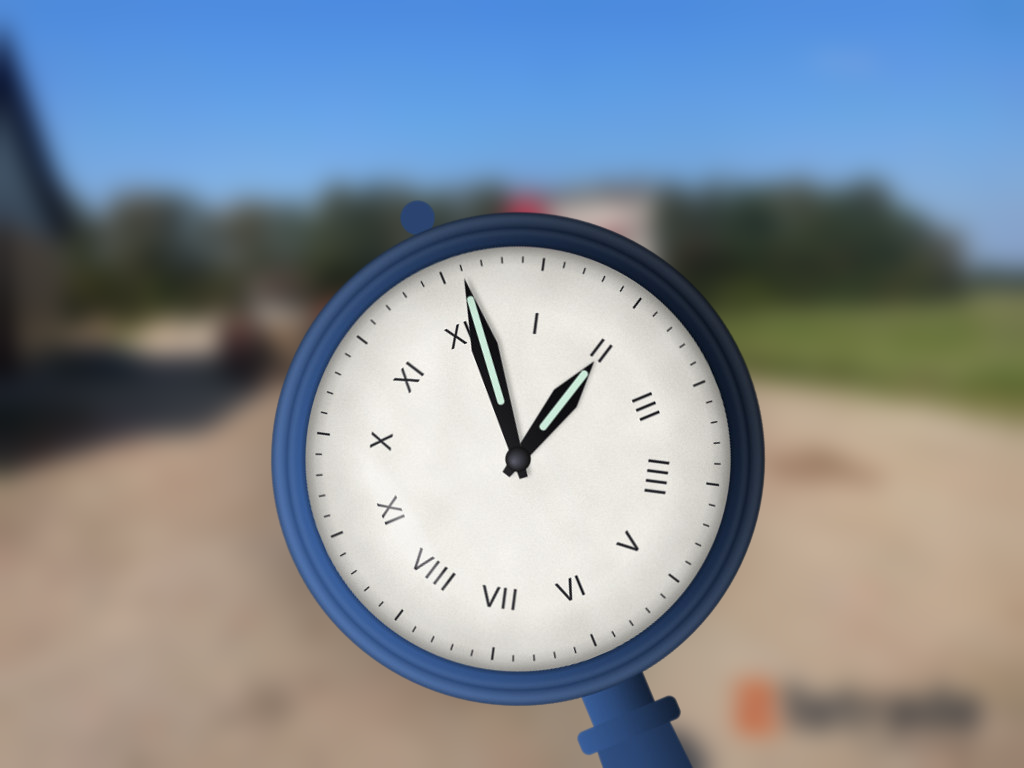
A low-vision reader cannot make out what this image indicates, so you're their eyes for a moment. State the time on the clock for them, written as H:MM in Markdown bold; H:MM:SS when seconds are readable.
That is **2:01**
